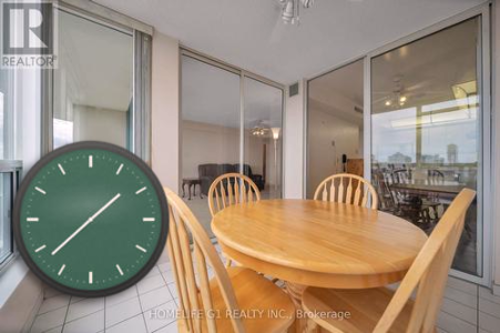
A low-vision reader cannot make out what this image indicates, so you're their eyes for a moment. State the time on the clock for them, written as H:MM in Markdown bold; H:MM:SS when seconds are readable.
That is **1:38**
